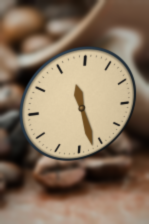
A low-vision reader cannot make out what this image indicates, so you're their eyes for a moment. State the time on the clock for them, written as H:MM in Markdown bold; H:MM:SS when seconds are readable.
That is **11:27**
